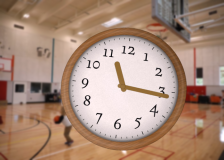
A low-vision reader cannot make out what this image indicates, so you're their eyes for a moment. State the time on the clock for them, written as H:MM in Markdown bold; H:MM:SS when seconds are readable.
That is **11:16**
